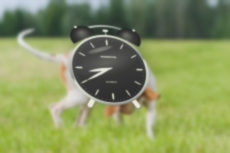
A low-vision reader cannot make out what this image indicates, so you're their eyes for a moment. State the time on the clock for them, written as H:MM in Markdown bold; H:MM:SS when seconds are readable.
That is **8:40**
